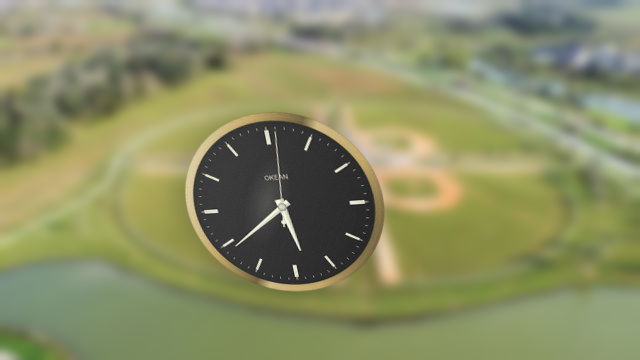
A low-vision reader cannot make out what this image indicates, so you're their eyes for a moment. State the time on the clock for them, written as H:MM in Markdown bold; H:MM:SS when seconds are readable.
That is **5:39:01**
